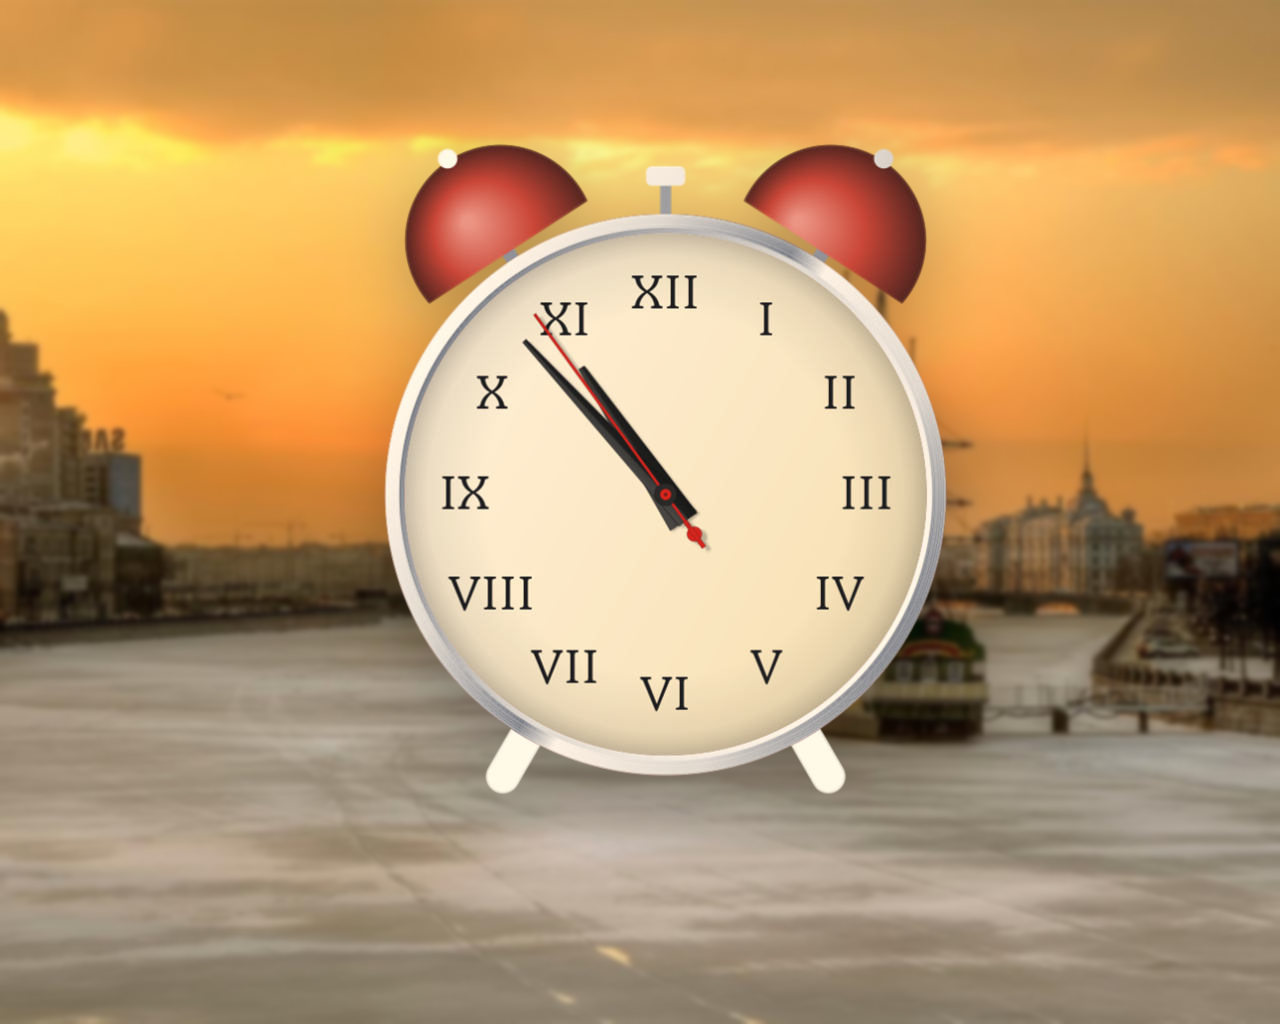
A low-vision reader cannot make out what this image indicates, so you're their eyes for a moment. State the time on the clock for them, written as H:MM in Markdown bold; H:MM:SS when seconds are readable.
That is **10:52:54**
